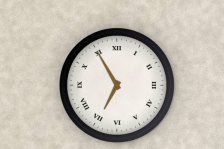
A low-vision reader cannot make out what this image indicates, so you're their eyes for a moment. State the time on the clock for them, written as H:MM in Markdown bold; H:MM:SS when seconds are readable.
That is **6:55**
